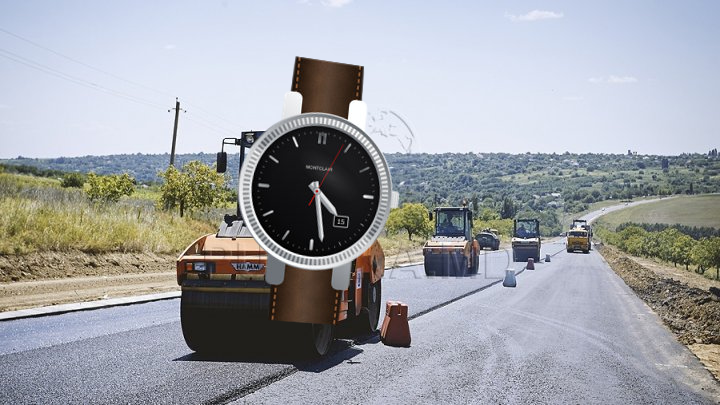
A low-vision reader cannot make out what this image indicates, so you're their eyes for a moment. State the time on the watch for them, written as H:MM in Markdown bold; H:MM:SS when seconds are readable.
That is **4:28:04**
